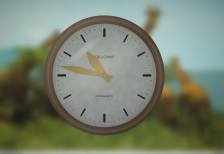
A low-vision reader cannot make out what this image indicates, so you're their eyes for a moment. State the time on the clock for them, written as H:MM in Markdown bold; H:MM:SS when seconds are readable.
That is **10:47**
